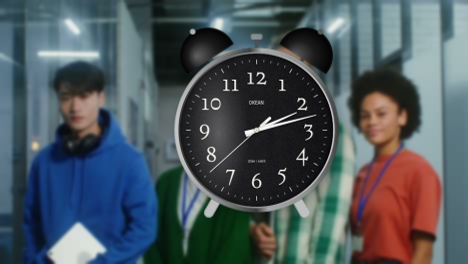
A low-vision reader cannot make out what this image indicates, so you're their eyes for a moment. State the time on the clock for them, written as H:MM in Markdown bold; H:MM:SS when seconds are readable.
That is **2:12:38**
